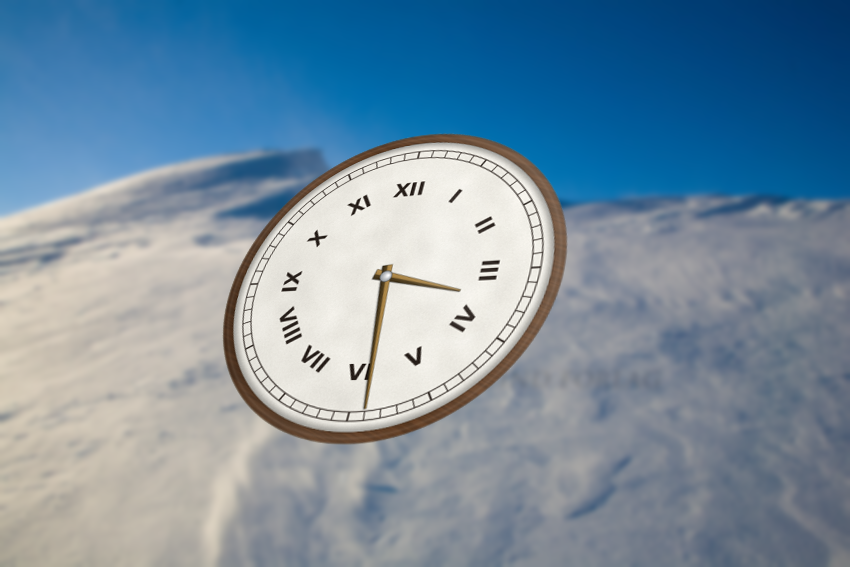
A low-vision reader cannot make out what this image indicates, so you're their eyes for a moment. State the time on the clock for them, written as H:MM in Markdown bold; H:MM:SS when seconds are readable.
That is **3:29**
